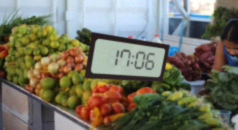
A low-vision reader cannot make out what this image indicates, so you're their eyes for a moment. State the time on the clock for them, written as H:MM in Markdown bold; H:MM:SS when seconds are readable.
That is **17:06**
